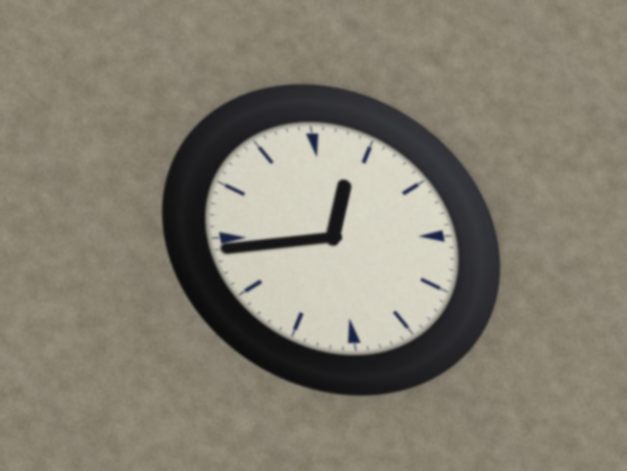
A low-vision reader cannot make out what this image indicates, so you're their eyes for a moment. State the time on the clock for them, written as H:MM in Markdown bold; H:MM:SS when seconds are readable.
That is **12:44**
